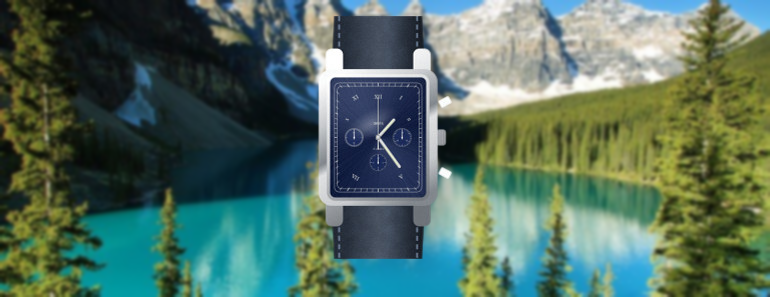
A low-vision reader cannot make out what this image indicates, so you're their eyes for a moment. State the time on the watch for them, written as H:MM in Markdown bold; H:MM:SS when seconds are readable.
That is **1:24**
